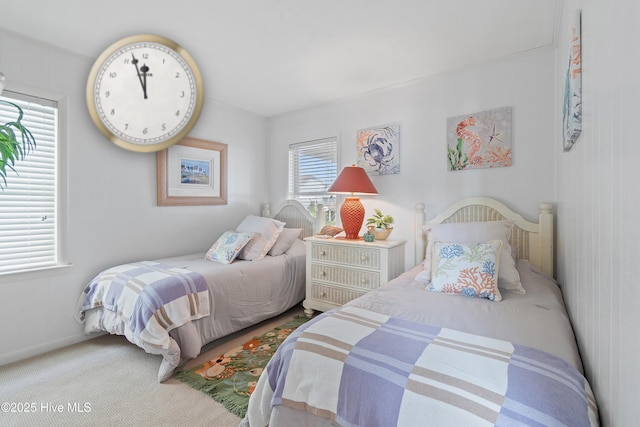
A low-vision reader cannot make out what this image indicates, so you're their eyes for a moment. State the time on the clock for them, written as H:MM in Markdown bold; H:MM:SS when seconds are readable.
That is **11:57**
